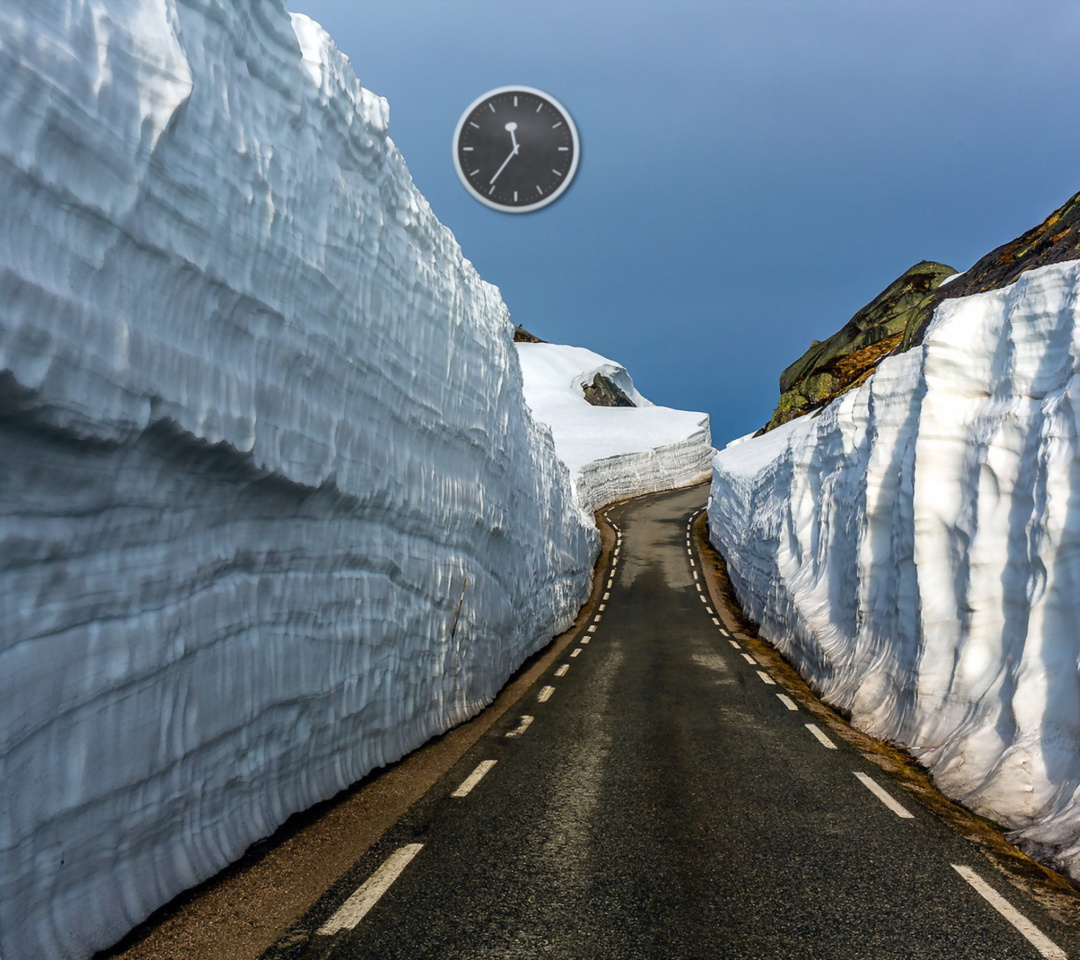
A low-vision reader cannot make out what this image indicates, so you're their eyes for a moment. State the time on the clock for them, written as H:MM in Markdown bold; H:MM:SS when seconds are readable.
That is **11:36**
